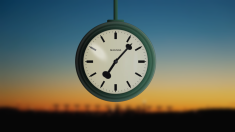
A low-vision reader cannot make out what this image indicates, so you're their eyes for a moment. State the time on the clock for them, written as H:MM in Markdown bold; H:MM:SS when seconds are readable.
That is **7:07**
